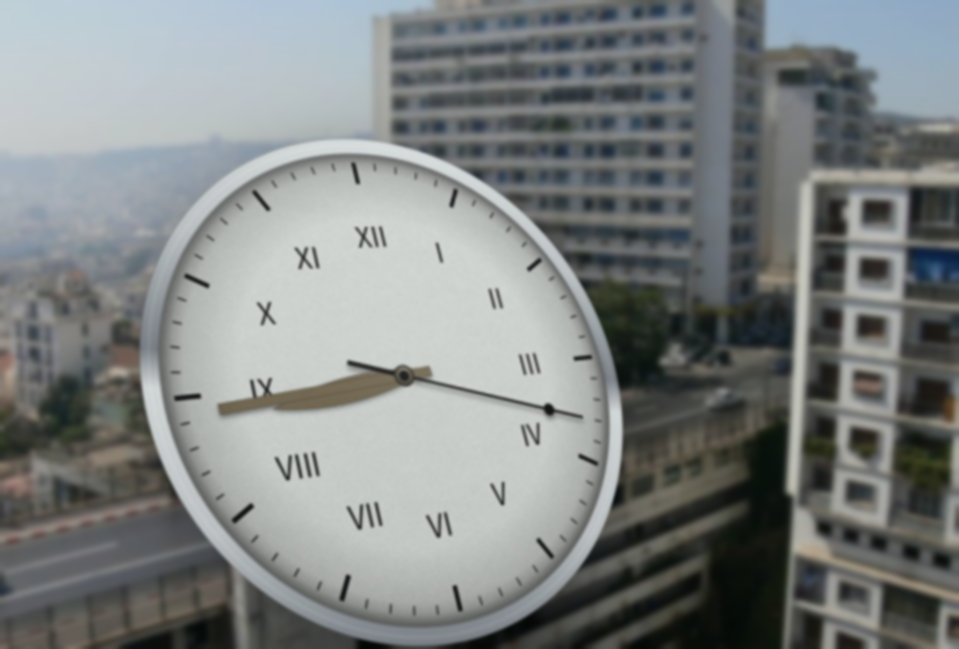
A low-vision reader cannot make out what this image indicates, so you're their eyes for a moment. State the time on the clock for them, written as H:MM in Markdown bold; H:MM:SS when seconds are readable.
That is **8:44:18**
